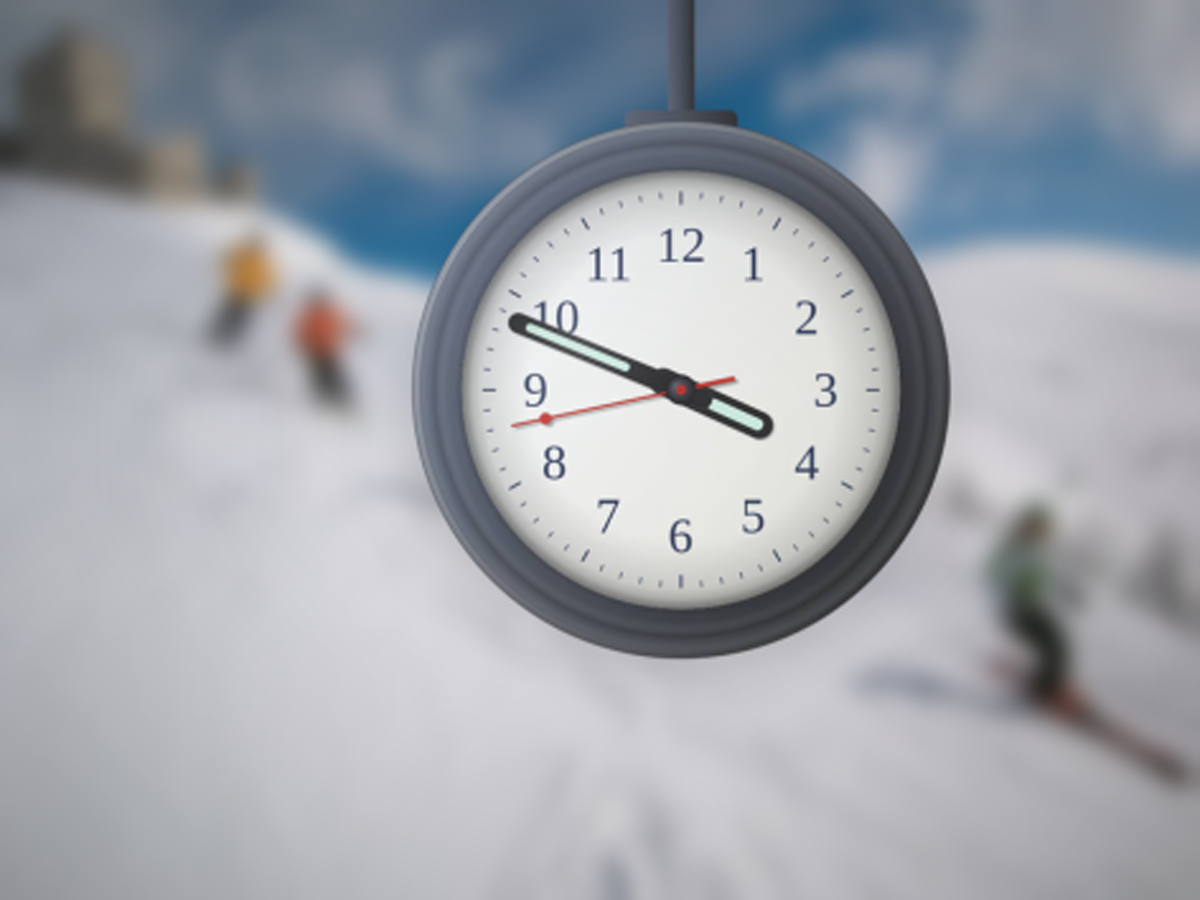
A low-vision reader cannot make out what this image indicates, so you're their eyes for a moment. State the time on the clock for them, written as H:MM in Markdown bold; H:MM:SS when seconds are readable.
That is **3:48:43**
